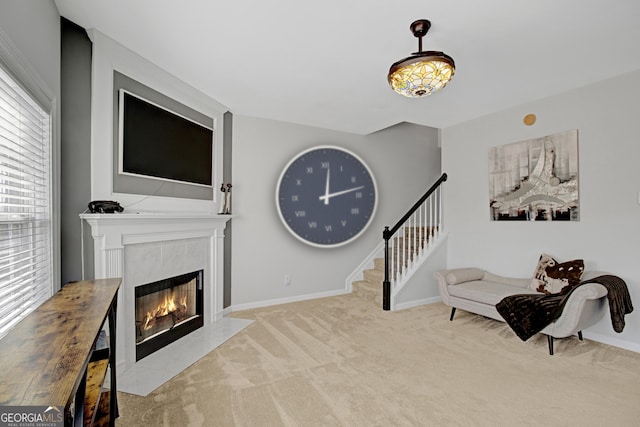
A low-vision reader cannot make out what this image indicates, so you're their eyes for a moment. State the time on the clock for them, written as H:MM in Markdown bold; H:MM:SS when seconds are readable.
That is **12:13**
